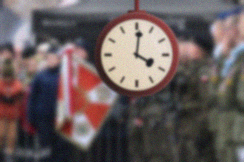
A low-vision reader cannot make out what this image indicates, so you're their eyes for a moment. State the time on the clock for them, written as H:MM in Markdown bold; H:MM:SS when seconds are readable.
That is **4:01**
